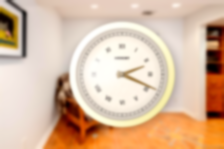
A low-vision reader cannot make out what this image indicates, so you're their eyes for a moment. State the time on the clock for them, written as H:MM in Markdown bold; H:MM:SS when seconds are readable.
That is **2:19**
